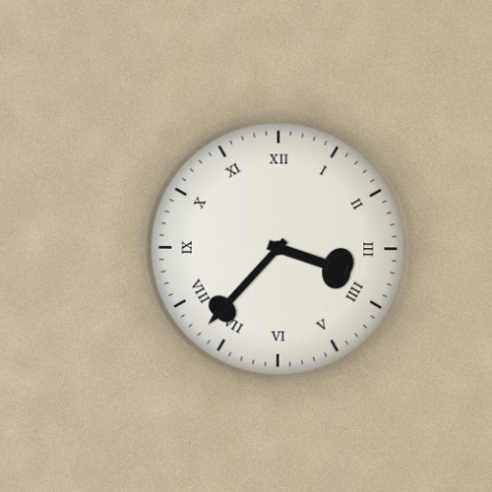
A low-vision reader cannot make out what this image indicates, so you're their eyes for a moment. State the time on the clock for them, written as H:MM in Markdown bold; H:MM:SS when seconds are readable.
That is **3:37**
